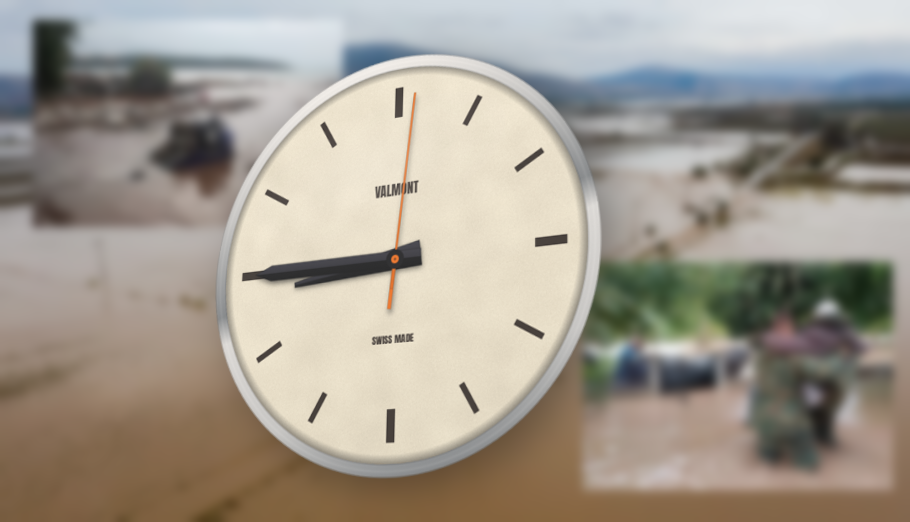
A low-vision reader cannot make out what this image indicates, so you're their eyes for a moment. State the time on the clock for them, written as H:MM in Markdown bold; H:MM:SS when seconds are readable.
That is **8:45:01**
